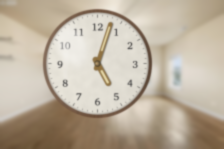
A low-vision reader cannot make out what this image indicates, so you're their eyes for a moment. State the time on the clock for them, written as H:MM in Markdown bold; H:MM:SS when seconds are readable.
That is **5:03**
